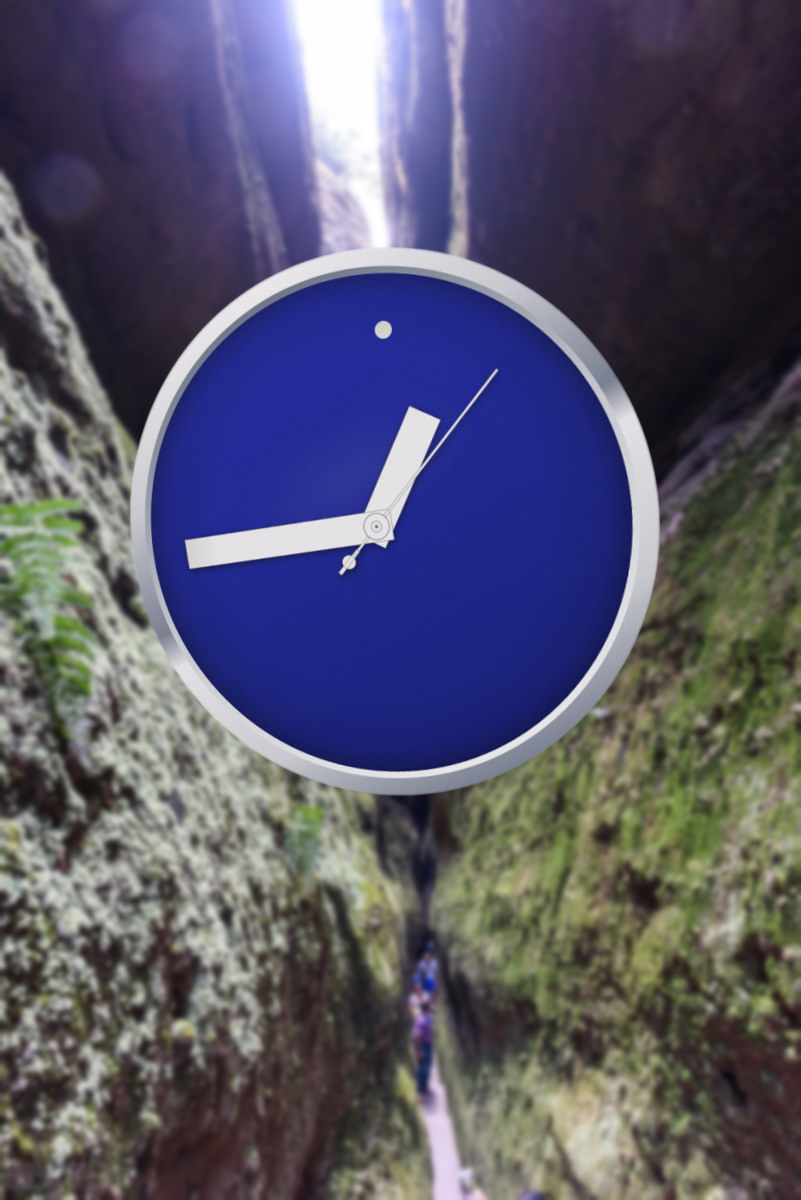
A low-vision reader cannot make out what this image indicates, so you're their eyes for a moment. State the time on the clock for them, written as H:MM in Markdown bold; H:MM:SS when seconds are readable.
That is **12:43:06**
